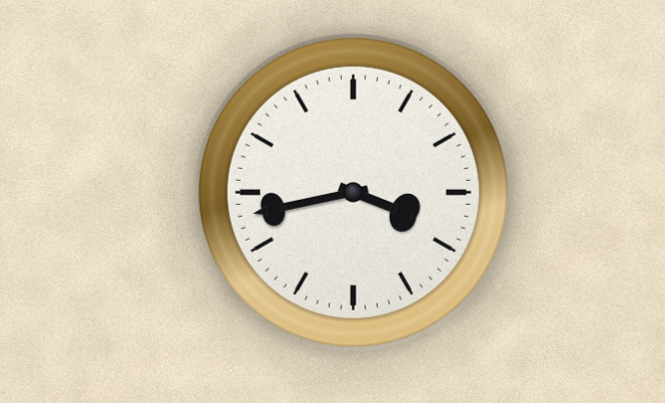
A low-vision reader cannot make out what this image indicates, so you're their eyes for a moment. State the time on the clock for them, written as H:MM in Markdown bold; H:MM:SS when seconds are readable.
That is **3:43**
